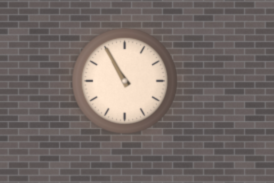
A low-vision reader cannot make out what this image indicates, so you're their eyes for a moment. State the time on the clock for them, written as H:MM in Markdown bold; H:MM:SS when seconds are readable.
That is **10:55**
